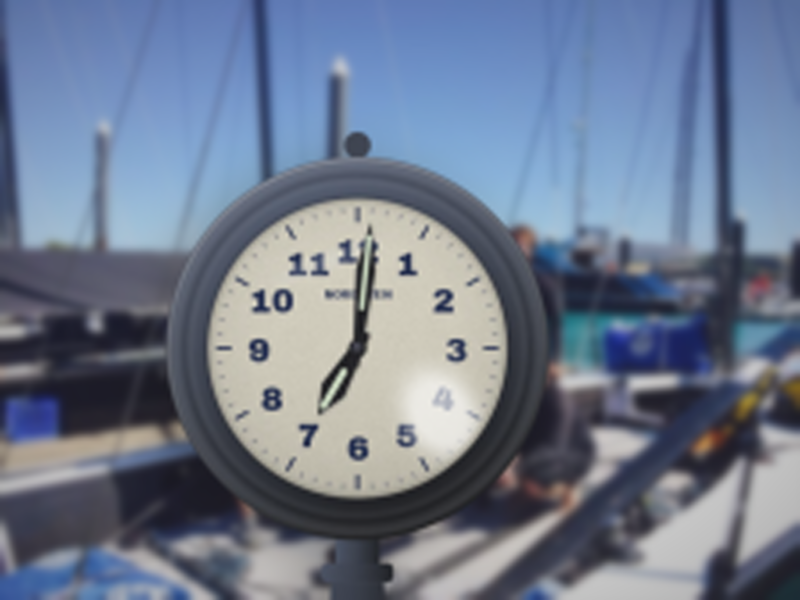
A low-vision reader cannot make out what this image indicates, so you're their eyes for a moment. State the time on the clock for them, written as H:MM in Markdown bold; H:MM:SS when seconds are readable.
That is **7:01**
